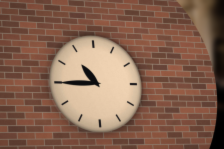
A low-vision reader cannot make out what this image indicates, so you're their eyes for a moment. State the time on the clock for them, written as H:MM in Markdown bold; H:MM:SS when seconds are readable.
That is **10:45**
